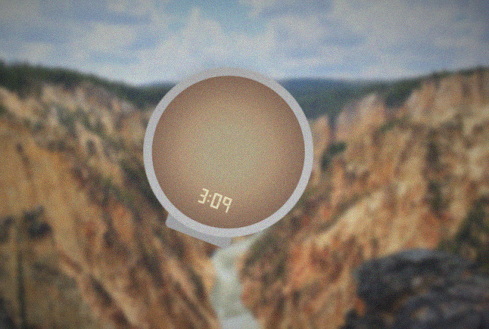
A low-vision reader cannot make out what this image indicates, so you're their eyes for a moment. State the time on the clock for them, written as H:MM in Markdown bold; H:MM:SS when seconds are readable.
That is **3:09**
